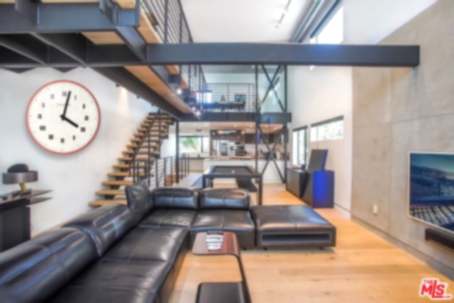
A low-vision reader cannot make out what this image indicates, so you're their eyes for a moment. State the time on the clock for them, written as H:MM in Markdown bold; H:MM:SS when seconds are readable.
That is **4:02**
